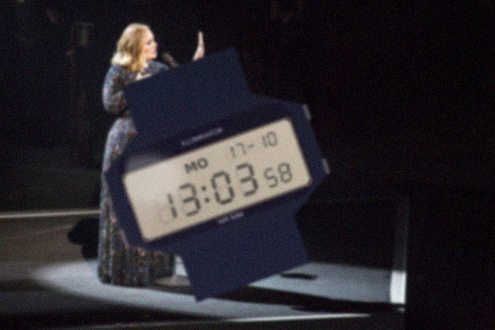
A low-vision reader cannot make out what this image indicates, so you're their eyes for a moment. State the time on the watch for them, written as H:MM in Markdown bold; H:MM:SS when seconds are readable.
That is **13:03:58**
